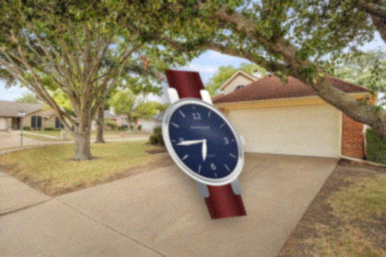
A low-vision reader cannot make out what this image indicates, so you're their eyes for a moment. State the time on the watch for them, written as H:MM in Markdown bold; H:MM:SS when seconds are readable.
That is **6:44**
